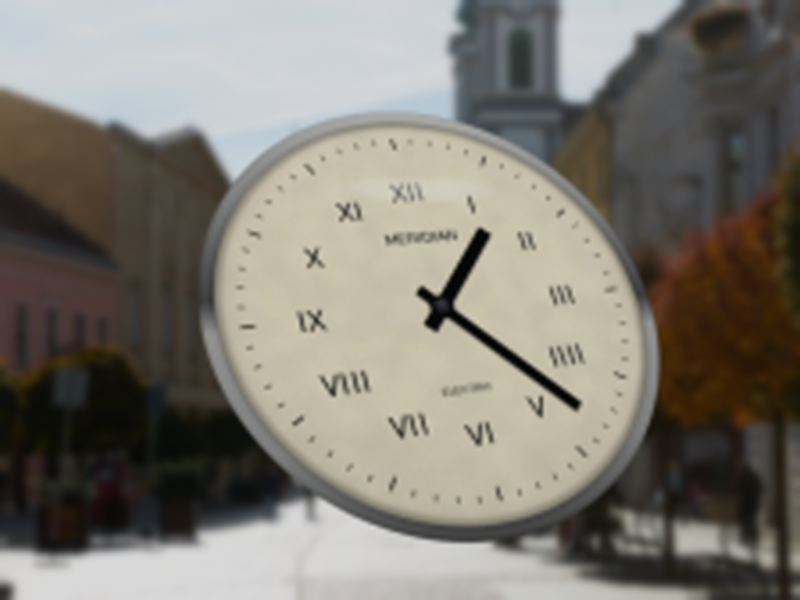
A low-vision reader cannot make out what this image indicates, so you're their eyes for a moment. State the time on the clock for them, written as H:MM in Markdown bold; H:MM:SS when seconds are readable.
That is **1:23**
